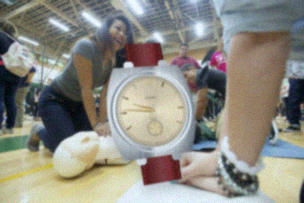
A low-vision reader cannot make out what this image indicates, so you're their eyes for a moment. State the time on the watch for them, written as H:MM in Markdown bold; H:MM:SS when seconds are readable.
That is **9:46**
